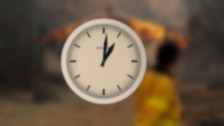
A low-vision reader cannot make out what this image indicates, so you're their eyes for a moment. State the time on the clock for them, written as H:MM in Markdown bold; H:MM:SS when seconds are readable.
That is **1:01**
